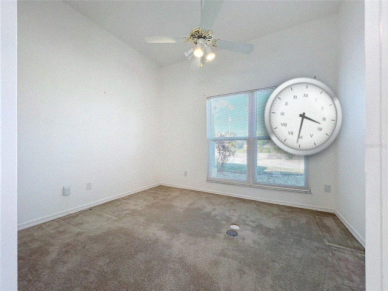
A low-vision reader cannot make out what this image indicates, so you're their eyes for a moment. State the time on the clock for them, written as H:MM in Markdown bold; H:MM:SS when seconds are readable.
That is **3:31**
